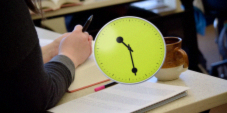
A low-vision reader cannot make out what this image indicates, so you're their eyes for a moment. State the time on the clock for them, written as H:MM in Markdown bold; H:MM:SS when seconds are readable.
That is **10:28**
